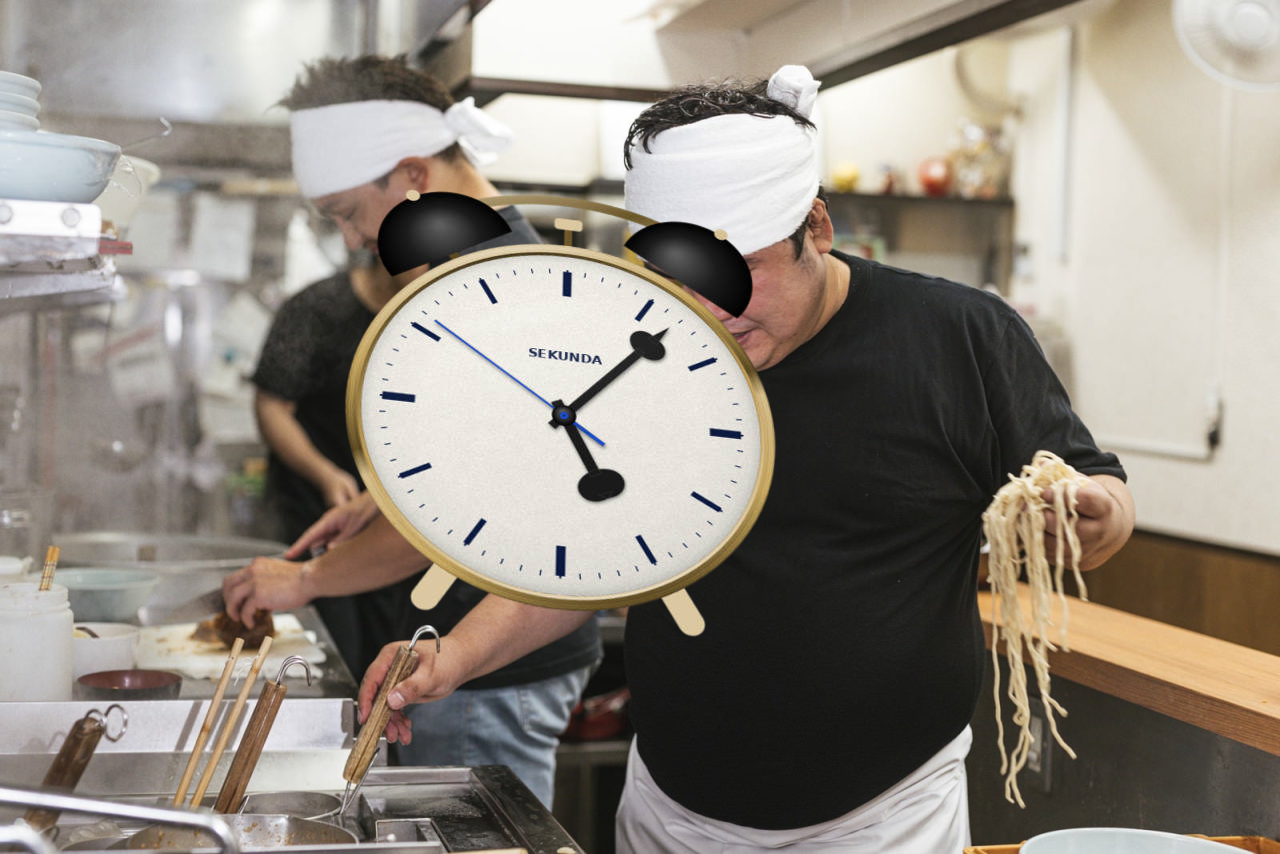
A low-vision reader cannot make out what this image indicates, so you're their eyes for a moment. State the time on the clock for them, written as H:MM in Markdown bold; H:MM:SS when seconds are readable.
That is **5:06:51**
